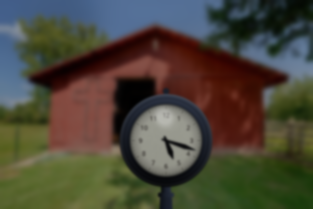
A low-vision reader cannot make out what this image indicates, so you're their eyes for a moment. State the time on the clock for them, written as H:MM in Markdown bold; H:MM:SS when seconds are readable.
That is **5:18**
